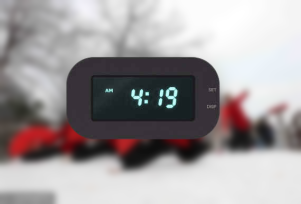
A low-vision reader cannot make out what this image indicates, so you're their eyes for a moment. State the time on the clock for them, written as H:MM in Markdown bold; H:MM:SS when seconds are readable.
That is **4:19**
